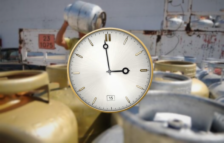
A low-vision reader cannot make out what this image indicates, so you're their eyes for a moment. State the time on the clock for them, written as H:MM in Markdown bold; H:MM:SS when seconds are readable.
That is **2:59**
